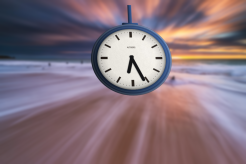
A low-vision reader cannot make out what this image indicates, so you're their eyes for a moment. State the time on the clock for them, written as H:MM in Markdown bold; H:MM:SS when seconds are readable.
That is **6:26**
